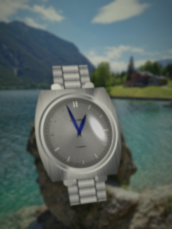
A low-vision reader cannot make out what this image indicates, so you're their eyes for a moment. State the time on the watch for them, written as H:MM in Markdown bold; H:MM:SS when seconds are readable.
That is **12:57**
